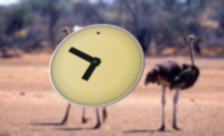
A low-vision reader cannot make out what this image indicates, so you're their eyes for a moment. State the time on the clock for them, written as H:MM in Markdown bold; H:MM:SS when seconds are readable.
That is **6:50**
